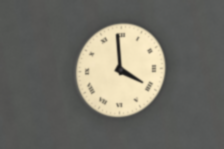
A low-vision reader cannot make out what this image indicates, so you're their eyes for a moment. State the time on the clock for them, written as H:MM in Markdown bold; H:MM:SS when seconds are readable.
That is **3:59**
